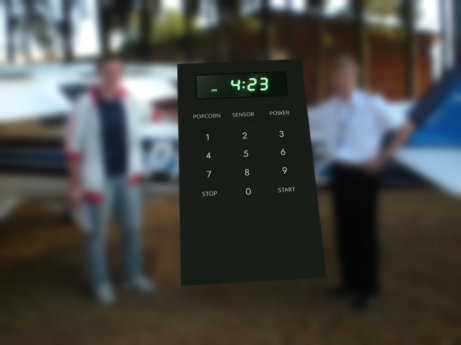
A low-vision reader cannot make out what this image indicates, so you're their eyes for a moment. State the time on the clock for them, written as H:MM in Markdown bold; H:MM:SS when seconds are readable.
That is **4:23**
